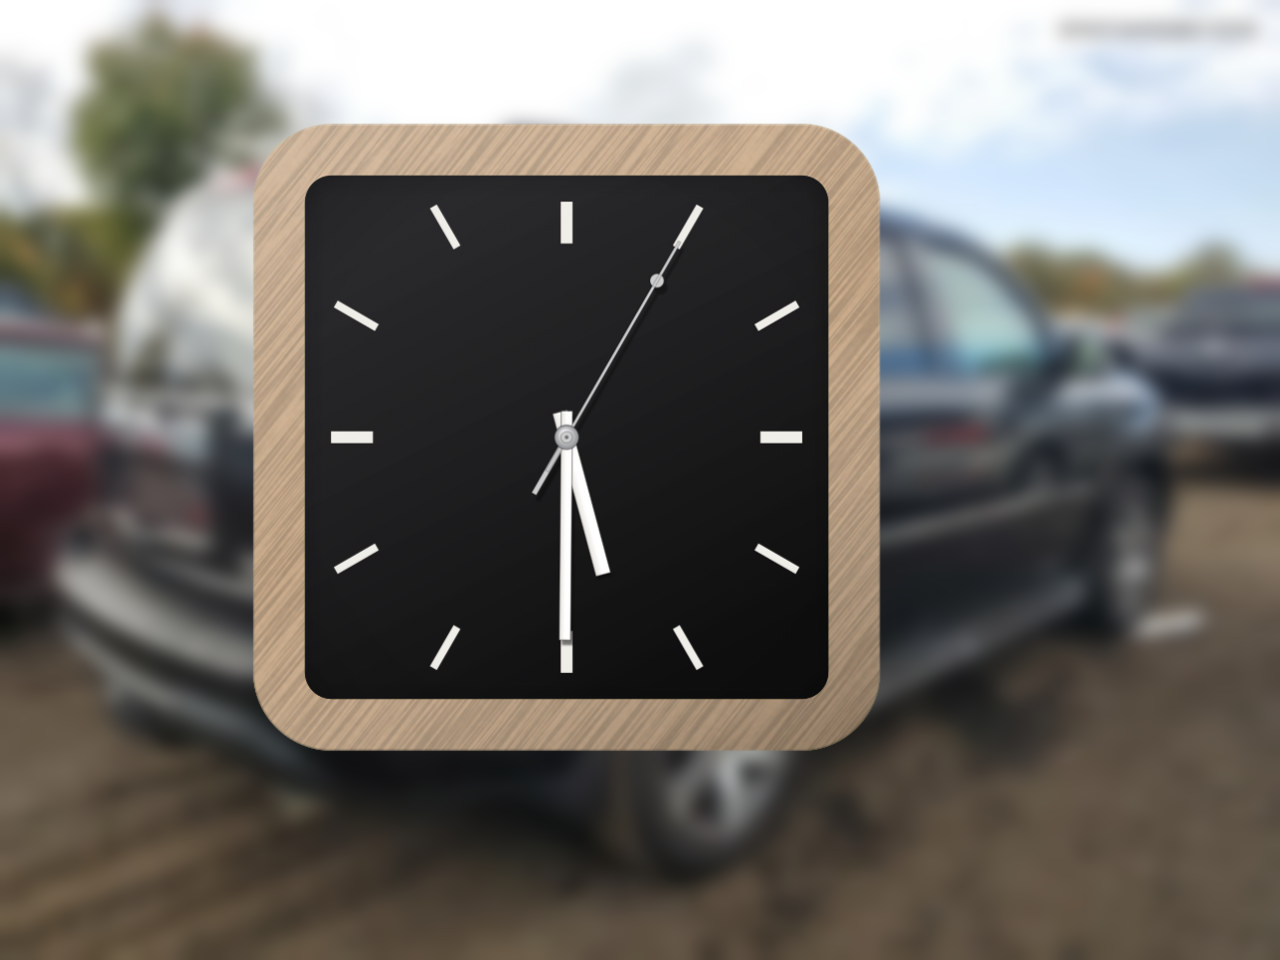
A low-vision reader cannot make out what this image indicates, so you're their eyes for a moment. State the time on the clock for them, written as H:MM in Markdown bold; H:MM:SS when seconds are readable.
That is **5:30:05**
